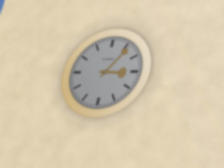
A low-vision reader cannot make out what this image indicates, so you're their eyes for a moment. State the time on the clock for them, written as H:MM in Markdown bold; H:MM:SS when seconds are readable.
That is **3:06**
